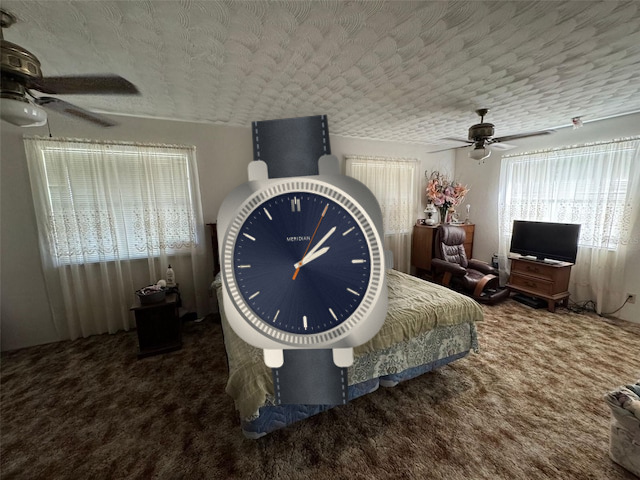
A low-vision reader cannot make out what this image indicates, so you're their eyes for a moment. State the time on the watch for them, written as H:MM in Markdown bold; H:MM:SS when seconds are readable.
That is **2:08:05**
